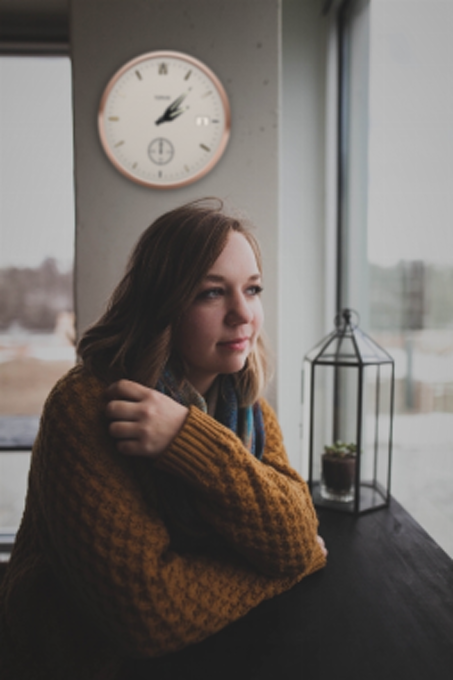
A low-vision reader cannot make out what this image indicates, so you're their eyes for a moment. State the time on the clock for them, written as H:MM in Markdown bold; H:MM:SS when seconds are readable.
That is **2:07**
